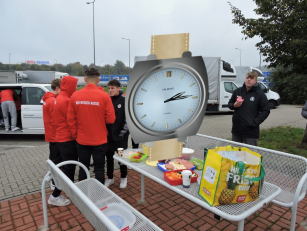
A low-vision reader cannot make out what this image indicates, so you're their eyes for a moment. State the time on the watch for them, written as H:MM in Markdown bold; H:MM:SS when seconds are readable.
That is **2:14**
